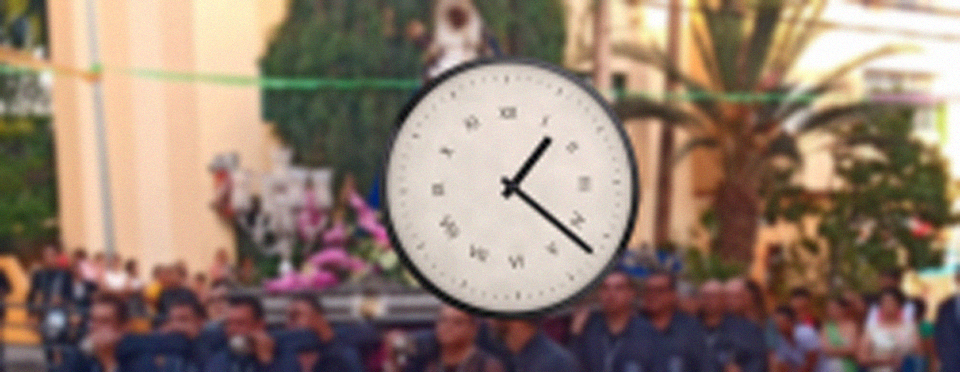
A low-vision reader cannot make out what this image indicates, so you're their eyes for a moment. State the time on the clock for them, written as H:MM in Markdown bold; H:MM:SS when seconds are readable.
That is **1:22**
